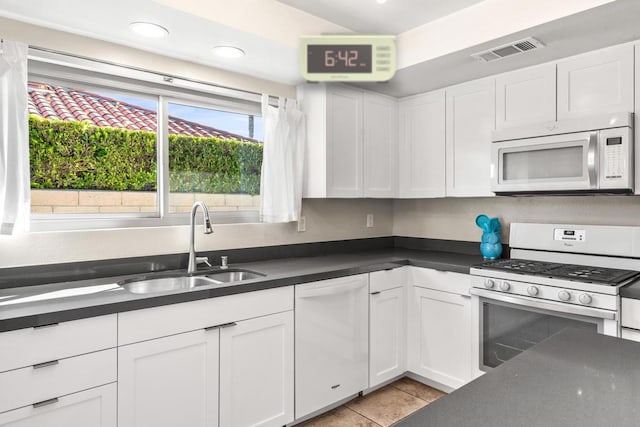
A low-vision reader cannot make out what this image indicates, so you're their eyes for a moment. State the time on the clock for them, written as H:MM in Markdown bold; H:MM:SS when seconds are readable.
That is **6:42**
